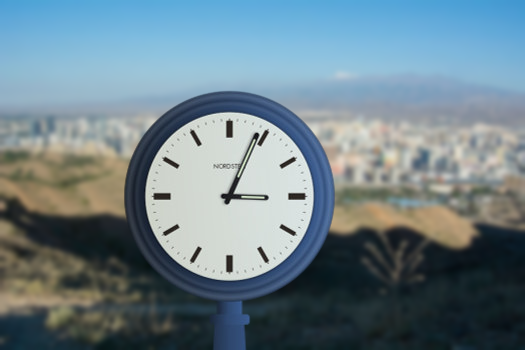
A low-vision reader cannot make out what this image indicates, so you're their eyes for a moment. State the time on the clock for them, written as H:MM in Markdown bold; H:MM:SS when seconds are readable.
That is **3:04**
